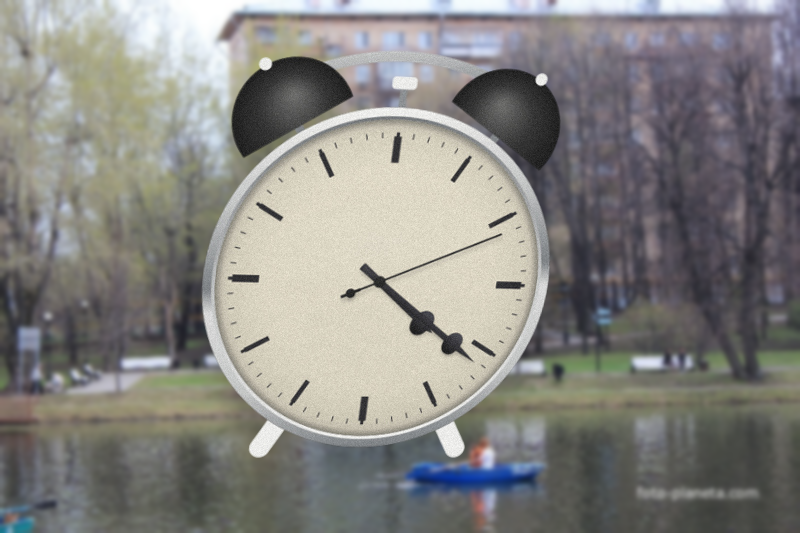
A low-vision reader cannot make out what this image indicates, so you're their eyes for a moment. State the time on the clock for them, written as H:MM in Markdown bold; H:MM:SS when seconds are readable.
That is **4:21:11**
